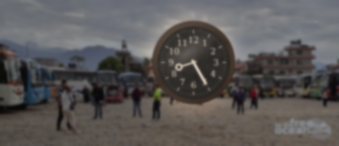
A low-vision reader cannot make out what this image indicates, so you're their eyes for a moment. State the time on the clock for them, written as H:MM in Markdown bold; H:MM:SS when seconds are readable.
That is **8:25**
